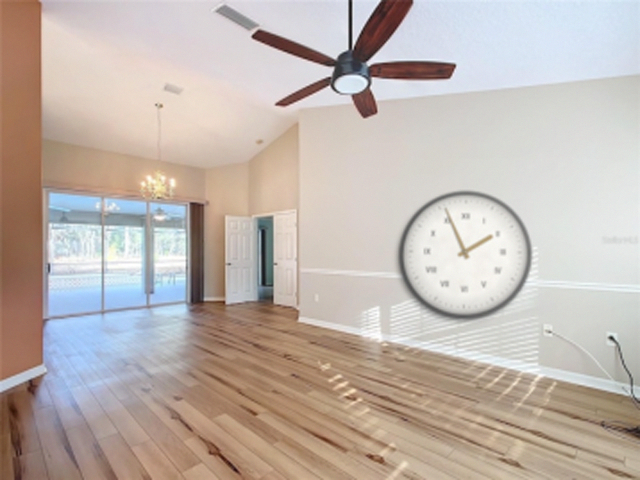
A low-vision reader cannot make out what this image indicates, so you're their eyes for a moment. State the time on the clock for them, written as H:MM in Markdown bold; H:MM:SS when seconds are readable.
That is **1:56**
